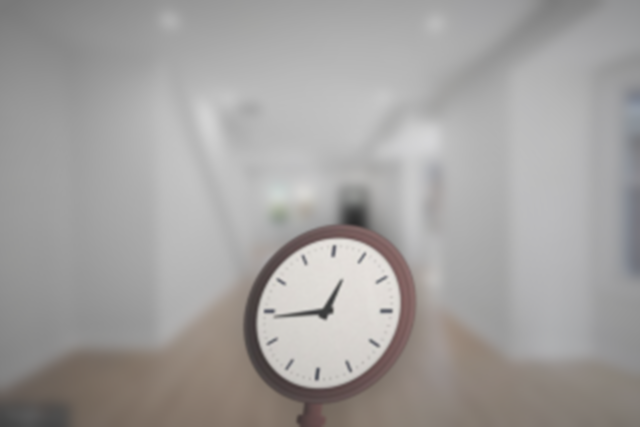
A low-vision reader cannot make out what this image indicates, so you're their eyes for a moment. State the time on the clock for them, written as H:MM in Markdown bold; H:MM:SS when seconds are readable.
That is **12:44**
